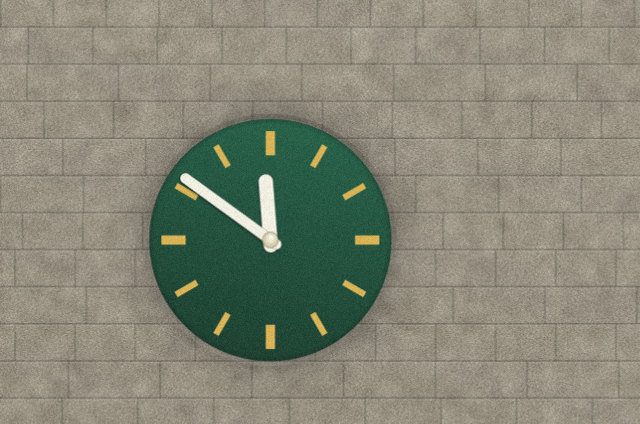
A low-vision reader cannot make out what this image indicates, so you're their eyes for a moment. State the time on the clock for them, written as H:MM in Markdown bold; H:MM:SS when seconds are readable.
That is **11:51**
